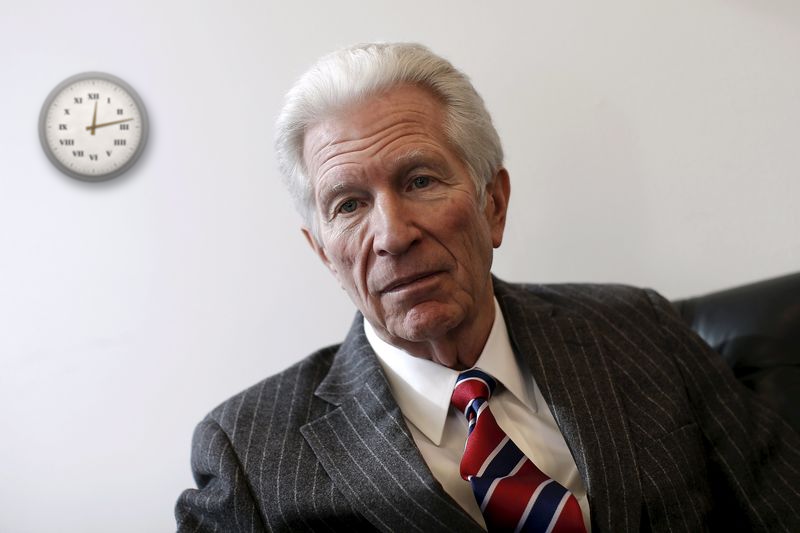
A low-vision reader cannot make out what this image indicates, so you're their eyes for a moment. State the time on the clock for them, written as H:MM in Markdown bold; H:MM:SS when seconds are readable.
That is **12:13**
